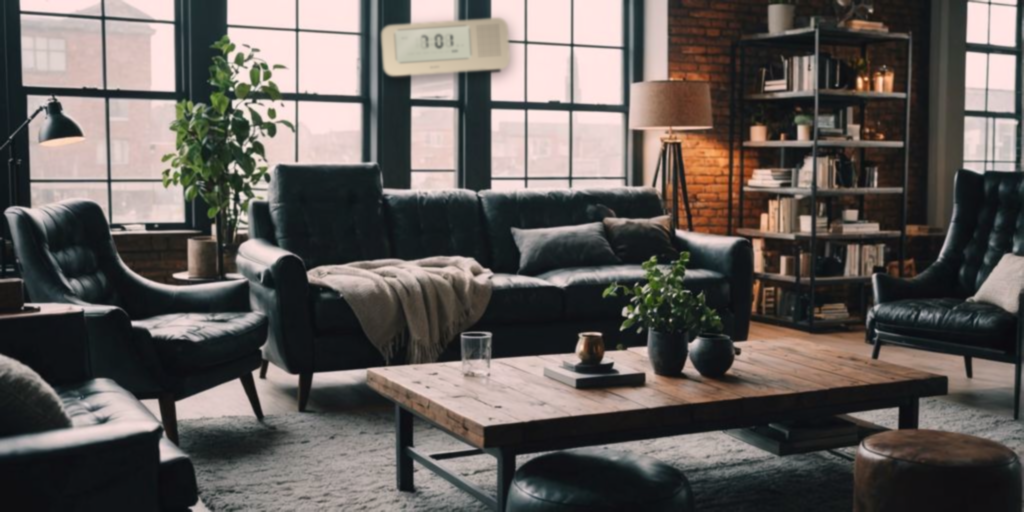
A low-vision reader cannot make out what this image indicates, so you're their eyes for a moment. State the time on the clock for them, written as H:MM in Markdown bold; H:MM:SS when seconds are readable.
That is **7:01**
